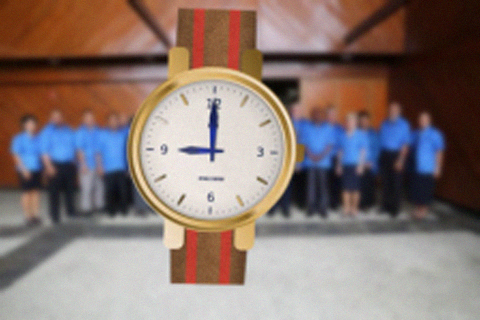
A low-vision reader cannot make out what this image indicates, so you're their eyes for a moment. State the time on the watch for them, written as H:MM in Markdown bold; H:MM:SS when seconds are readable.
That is **9:00**
